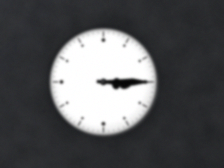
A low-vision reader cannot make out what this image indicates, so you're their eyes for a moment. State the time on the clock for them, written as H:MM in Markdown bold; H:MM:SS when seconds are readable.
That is **3:15**
